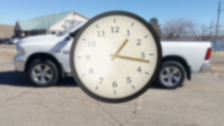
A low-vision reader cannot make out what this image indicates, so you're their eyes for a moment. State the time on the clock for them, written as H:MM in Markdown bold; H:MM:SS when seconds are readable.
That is **1:17**
